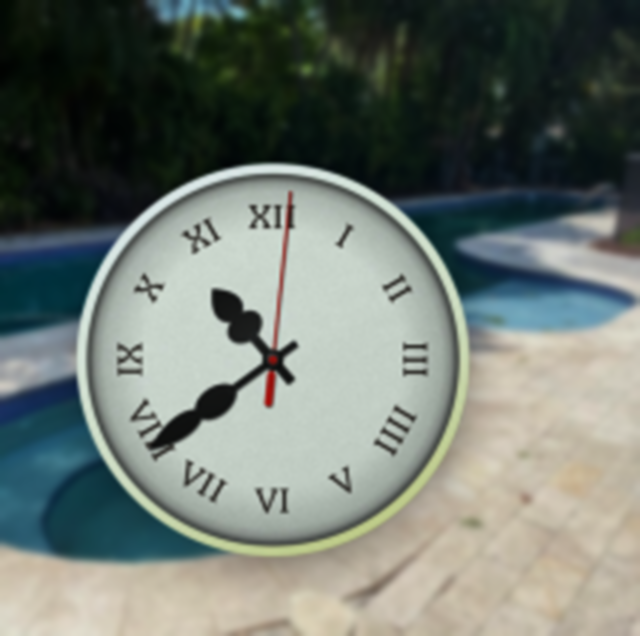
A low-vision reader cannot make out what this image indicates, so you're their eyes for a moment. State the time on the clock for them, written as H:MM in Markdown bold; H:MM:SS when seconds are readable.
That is **10:39:01**
